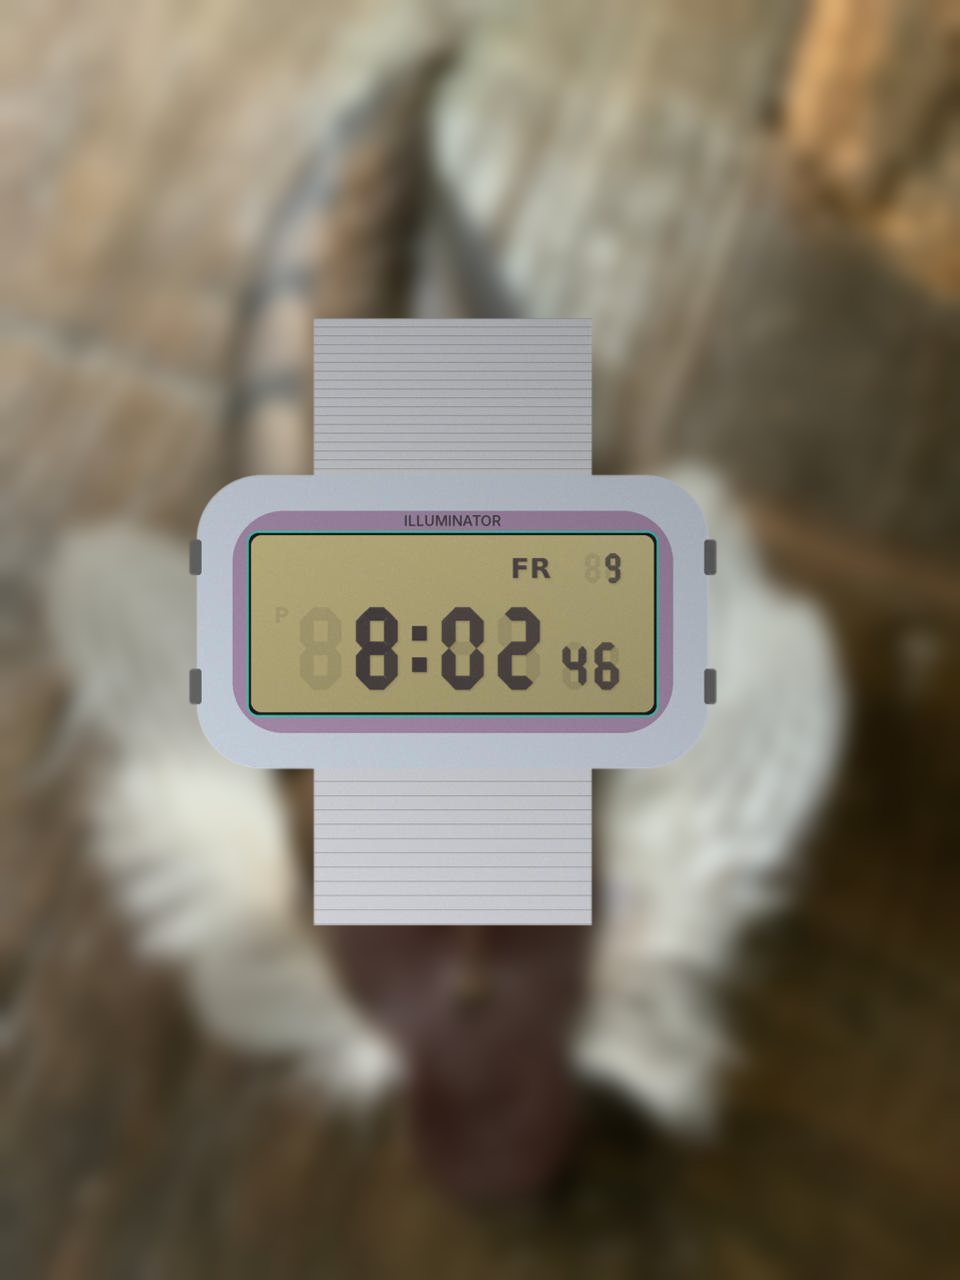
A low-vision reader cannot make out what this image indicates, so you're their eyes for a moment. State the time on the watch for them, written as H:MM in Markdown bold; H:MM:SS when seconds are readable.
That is **8:02:46**
